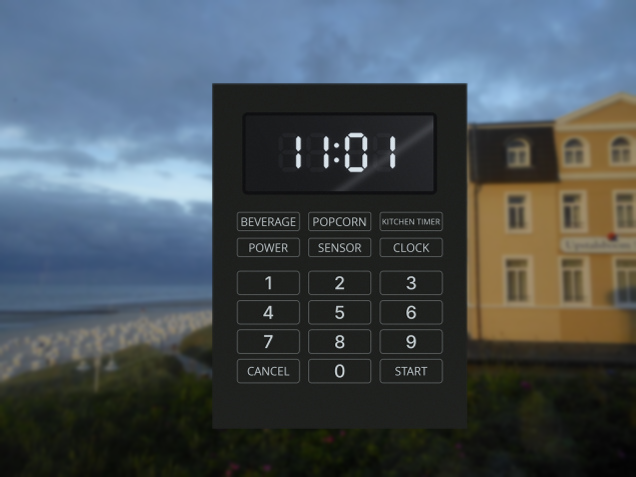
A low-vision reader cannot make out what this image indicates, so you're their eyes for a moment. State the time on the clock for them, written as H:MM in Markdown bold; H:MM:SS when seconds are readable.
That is **11:01**
